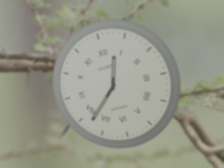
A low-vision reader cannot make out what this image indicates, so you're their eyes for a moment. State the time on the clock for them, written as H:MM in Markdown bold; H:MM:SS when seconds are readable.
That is **12:38**
